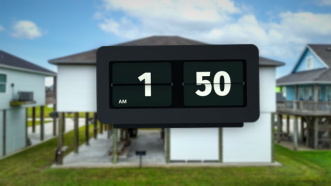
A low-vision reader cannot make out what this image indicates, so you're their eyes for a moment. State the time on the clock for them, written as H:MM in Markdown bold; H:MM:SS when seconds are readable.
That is **1:50**
